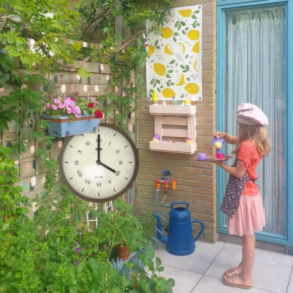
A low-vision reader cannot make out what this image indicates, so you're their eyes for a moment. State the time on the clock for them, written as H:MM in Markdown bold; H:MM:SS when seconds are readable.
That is **4:00**
